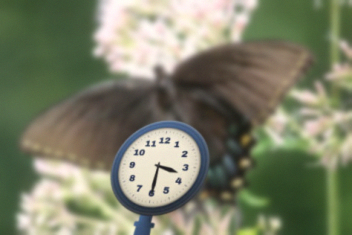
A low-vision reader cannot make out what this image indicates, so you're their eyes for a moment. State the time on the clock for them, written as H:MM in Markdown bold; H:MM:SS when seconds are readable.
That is **3:30**
